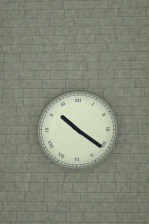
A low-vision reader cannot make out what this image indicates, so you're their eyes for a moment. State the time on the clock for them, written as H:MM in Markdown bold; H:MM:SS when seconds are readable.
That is **10:21**
